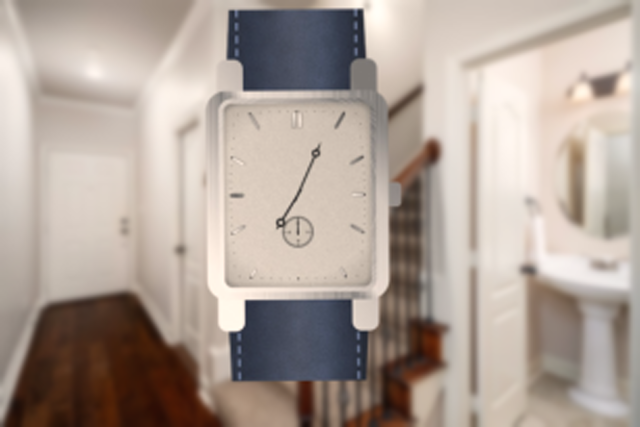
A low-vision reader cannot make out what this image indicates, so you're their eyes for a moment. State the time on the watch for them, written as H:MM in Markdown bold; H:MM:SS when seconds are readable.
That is **7:04**
